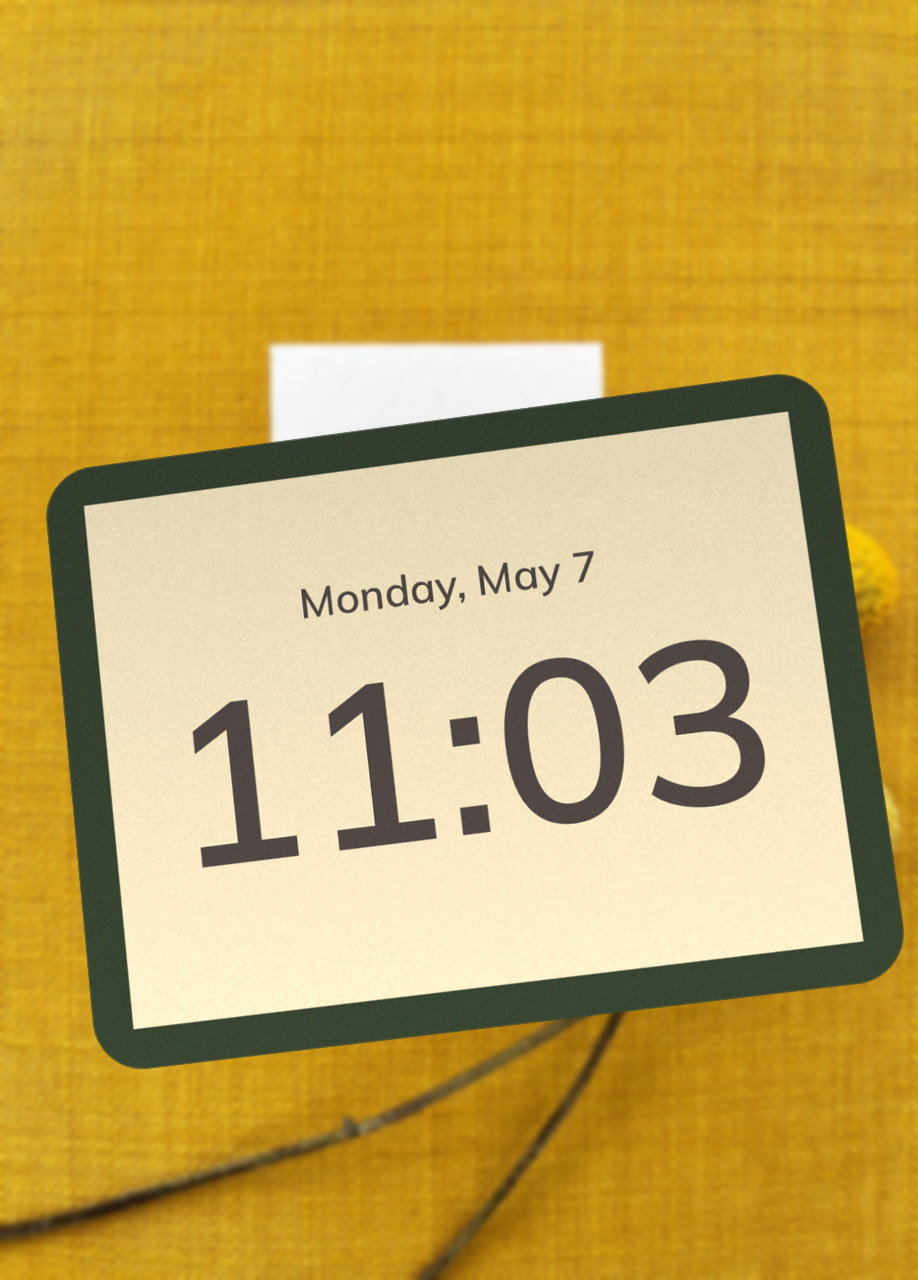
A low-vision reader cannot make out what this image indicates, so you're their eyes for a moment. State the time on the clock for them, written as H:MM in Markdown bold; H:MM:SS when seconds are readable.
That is **11:03**
